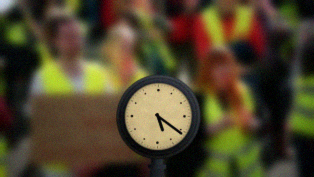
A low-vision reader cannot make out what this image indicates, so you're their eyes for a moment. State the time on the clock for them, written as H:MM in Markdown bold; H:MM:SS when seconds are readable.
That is **5:21**
